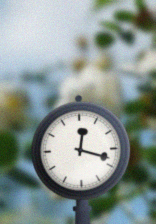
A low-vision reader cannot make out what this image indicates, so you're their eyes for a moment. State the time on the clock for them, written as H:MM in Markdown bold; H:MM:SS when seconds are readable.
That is **12:18**
